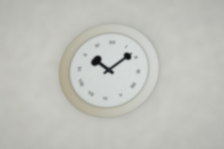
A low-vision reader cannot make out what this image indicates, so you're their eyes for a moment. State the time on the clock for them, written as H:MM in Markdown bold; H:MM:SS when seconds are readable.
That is **10:08**
